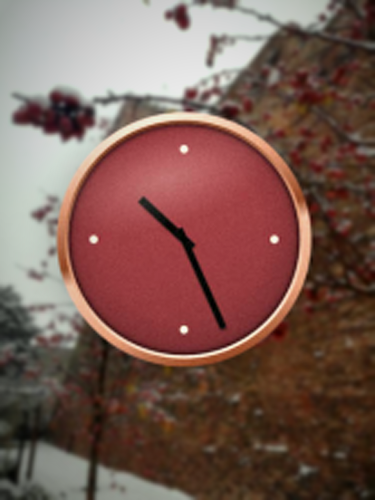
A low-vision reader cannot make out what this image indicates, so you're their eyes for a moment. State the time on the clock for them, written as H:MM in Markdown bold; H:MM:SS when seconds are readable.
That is **10:26**
